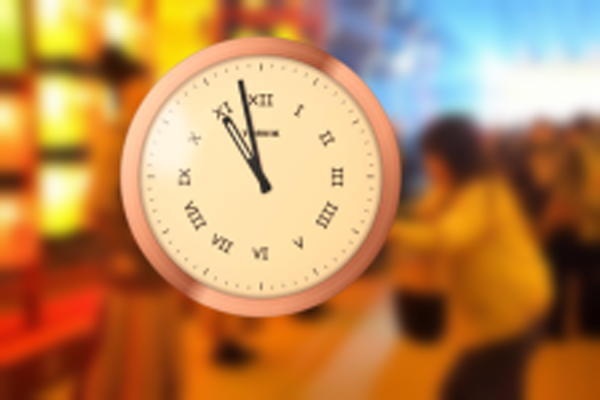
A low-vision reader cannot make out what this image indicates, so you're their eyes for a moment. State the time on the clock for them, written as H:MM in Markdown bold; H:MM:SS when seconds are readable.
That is **10:58**
